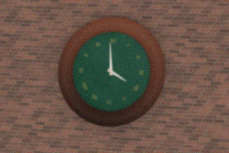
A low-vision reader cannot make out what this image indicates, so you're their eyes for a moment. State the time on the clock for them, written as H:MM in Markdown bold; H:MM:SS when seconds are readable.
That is **3:59**
